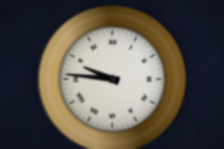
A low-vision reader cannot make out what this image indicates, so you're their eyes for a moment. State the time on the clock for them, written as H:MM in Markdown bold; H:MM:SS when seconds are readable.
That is **9:46**
